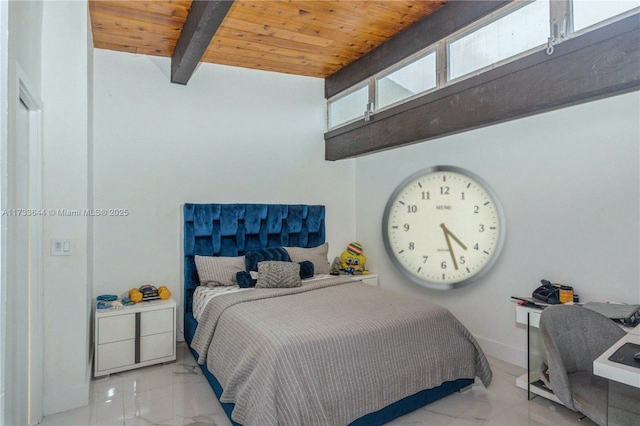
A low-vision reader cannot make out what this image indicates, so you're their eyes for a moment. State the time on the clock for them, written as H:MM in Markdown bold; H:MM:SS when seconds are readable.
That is **4:27**
